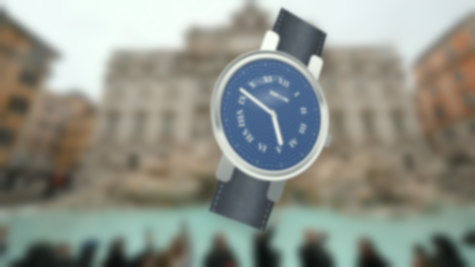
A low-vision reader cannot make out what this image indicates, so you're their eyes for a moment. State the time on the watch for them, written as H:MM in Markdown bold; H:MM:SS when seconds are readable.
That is **4:47**
